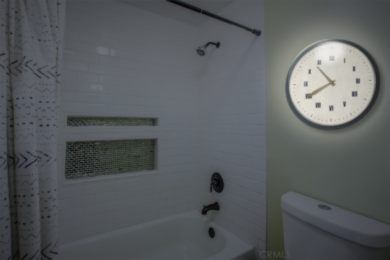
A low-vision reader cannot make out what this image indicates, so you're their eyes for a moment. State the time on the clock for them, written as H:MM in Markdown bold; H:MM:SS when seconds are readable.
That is **10:40**
